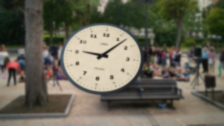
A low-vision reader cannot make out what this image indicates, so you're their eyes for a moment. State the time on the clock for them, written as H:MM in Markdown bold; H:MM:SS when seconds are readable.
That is **9:07**
